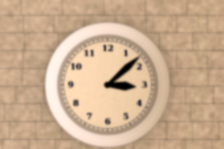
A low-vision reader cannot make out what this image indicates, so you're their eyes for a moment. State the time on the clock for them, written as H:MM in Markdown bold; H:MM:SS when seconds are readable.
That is **3:08**
